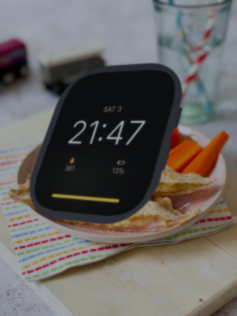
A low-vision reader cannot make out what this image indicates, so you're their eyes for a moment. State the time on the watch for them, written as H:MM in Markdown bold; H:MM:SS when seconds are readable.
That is **21:47**
